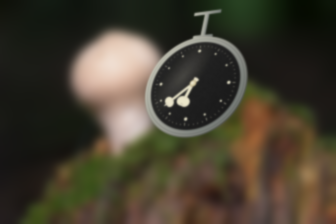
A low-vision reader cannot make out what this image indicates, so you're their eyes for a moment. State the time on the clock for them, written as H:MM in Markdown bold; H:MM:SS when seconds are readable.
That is **6:38**
